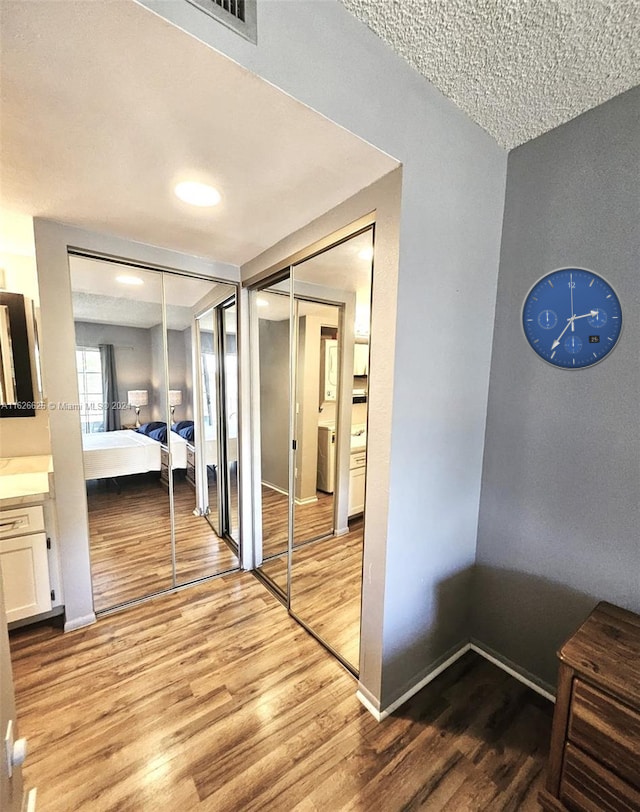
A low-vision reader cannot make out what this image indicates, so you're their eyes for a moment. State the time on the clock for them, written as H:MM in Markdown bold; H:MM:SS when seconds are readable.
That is **2:36**
